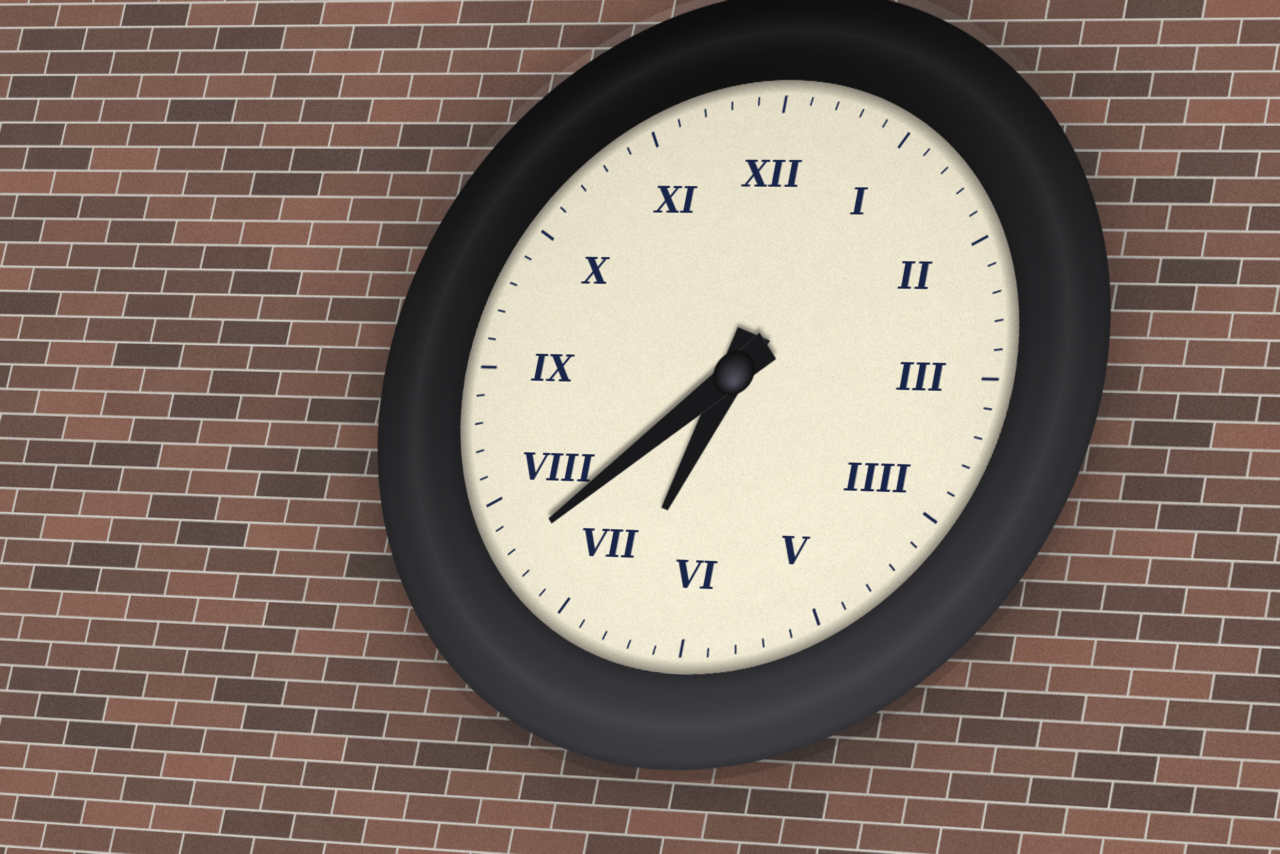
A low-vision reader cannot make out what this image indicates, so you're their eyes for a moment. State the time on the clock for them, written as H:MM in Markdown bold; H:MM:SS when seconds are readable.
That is **6:38**
